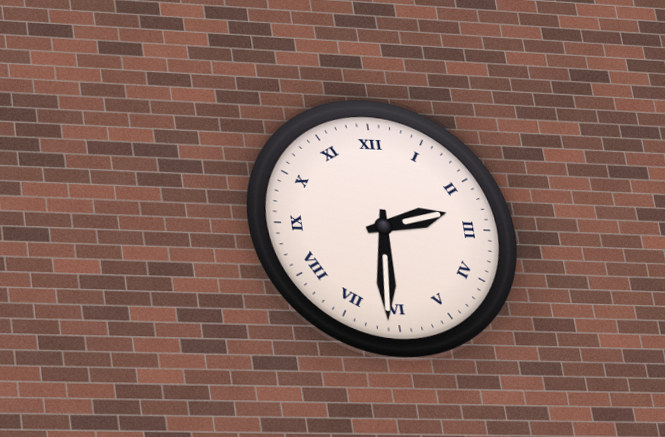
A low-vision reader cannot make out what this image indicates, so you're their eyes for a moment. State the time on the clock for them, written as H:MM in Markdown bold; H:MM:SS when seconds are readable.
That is **2:31**
